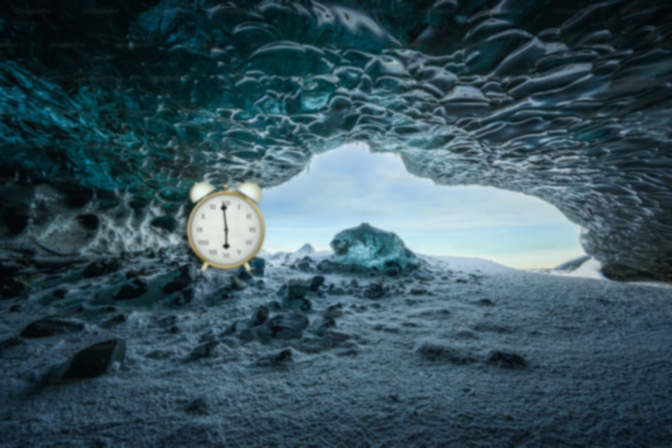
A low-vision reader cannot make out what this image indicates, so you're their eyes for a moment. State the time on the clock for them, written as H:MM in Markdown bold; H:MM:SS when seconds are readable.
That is **5:59**
